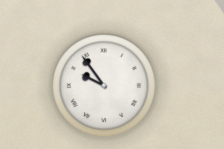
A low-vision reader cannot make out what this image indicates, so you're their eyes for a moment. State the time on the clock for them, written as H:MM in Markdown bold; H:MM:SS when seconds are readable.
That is **9:54**
